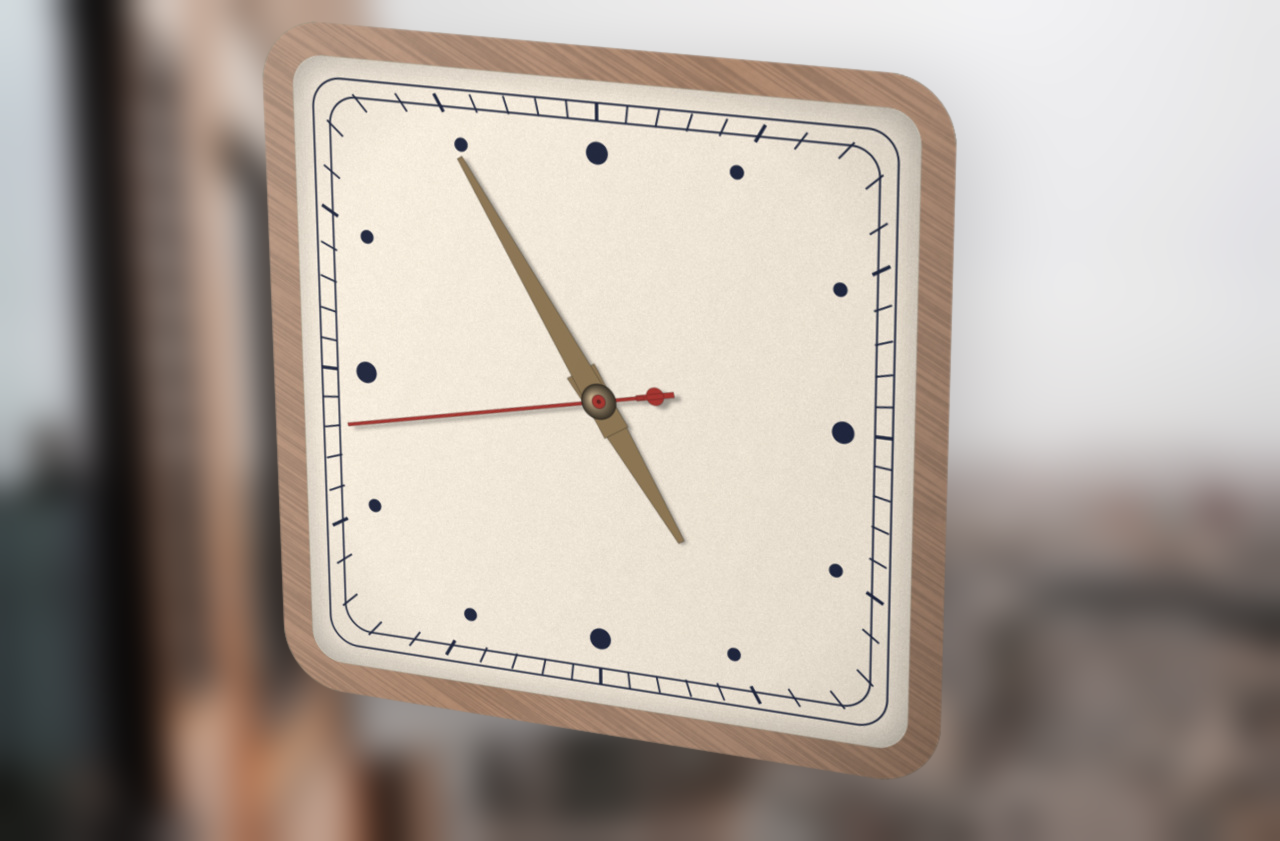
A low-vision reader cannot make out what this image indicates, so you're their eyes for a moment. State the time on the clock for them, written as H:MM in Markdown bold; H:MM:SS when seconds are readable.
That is **4:54:43**
